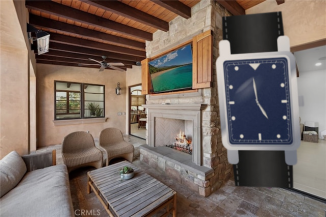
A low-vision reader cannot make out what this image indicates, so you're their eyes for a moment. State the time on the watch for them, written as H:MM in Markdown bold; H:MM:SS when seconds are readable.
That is **4:59**
